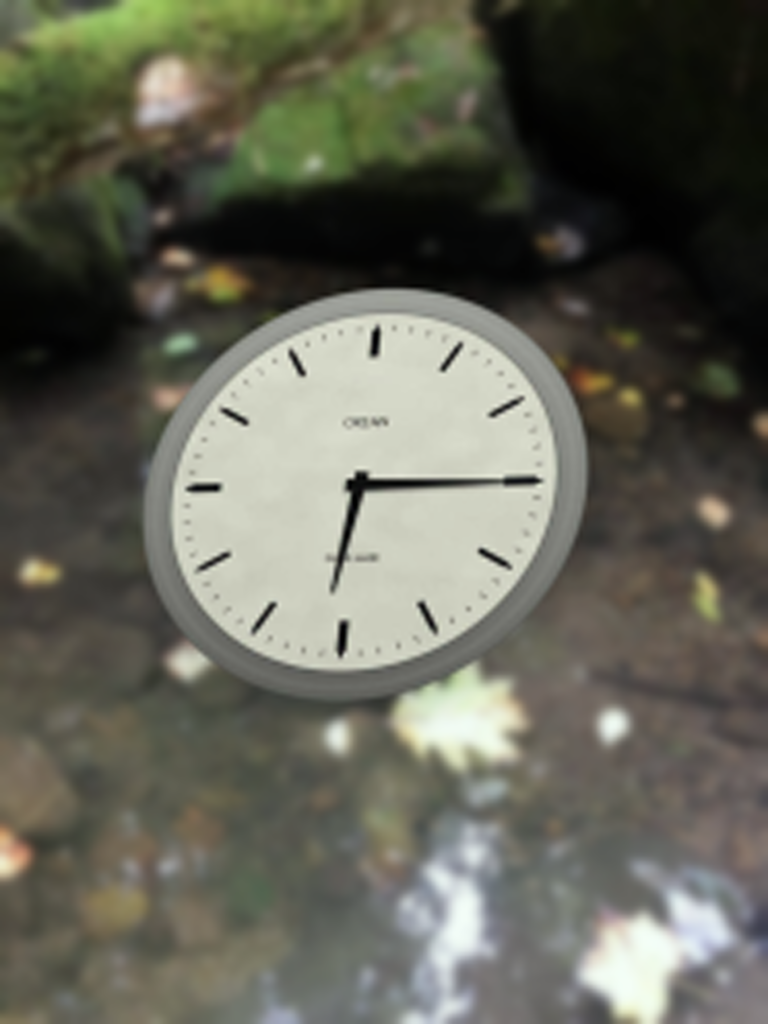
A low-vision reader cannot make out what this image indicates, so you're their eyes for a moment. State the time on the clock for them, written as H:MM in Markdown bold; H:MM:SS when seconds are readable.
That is **6:15**
